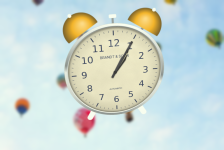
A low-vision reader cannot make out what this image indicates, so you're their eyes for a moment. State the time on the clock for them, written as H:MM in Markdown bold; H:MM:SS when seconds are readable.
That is **1:05**
